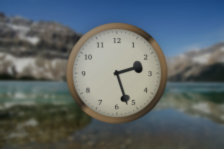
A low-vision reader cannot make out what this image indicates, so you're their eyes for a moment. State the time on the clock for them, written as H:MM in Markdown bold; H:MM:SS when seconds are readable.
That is **2:27**
